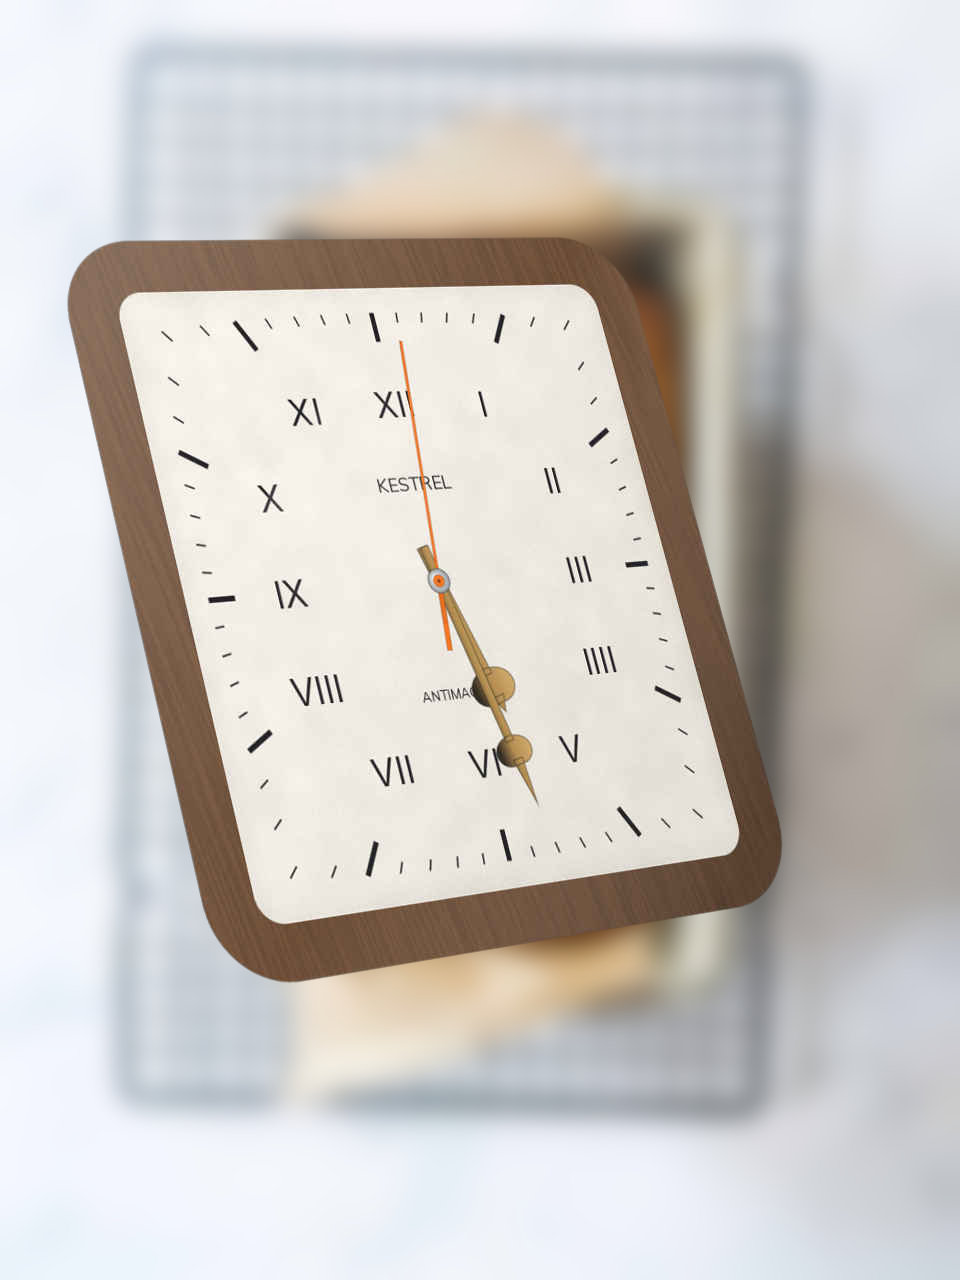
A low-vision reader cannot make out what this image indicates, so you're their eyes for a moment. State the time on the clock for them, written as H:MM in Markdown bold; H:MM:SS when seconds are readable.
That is **5:28:01**
